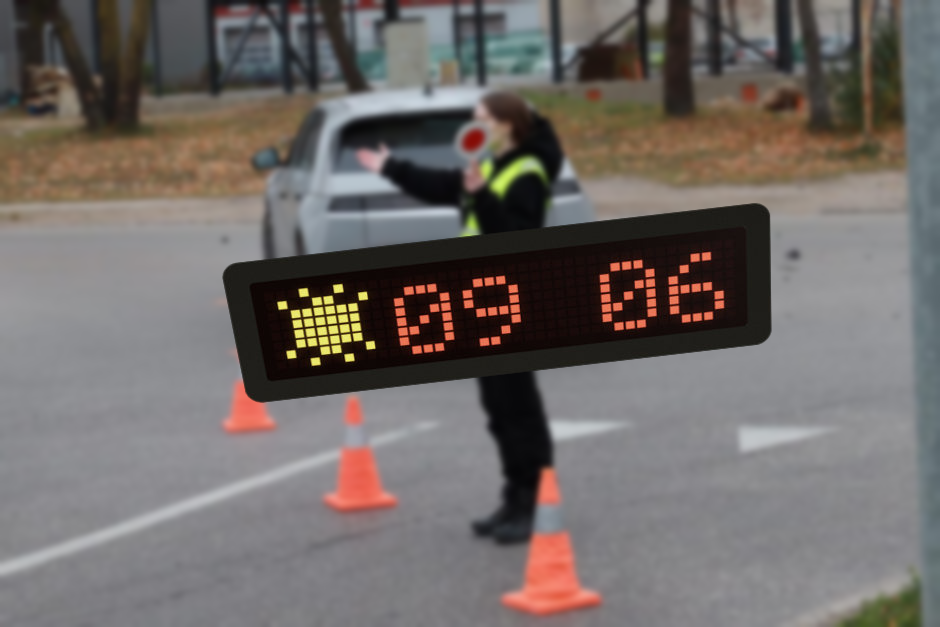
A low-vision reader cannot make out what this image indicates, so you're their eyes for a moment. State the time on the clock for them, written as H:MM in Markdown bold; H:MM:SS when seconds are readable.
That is **9:06**
